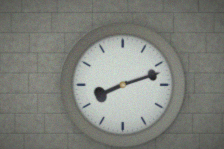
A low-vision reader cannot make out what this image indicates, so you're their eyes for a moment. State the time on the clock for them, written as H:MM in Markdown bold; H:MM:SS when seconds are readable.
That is **8:12**
